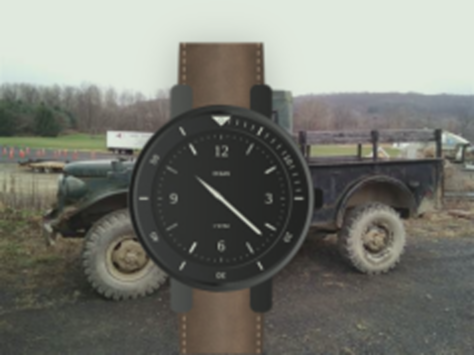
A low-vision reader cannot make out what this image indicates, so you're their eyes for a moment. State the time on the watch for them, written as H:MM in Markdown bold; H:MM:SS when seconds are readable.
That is **10:22**
